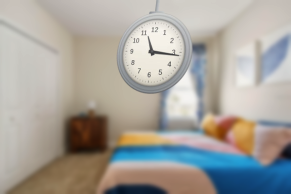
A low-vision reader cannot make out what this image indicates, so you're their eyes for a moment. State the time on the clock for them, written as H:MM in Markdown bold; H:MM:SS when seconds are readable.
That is **11:16**
